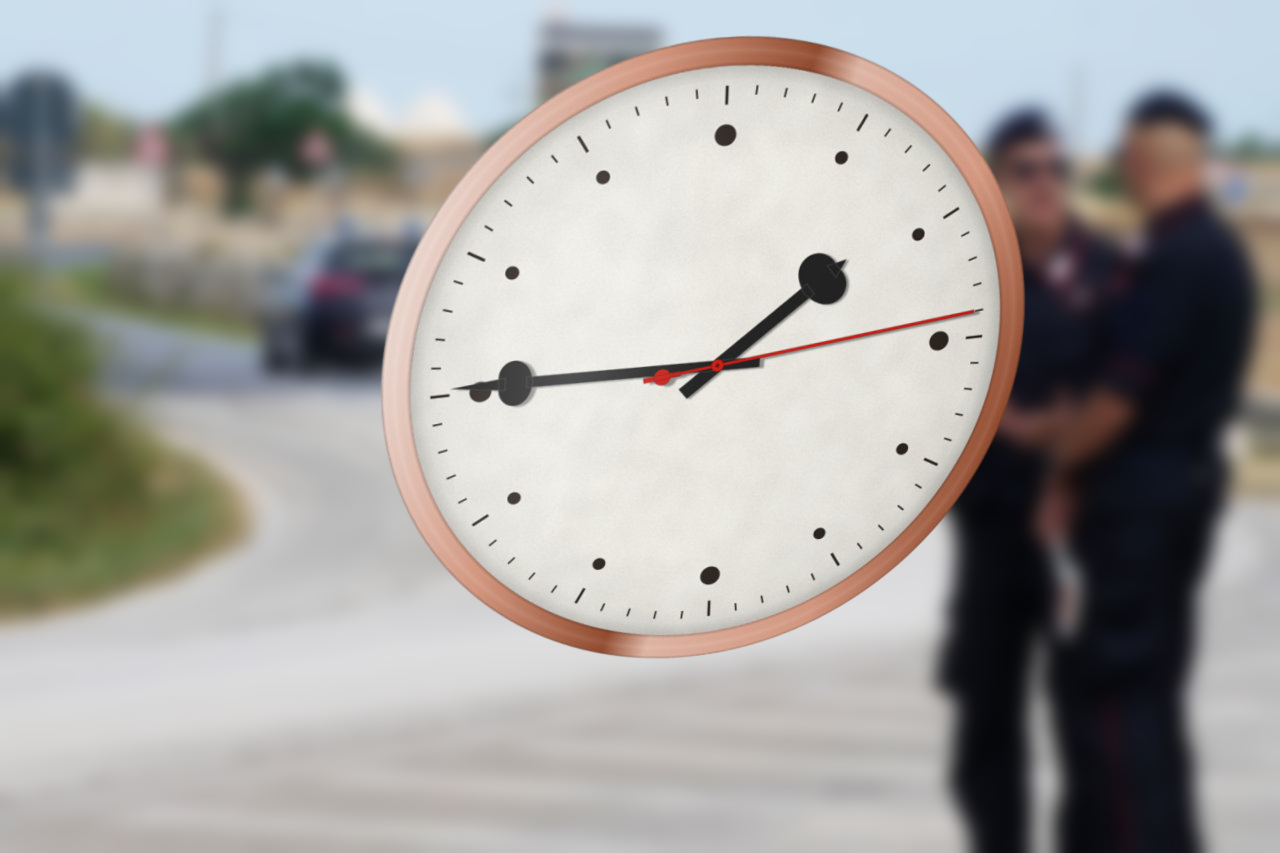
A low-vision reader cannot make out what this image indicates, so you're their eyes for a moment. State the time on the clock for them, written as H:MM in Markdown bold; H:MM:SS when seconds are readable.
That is **1:45:14**
